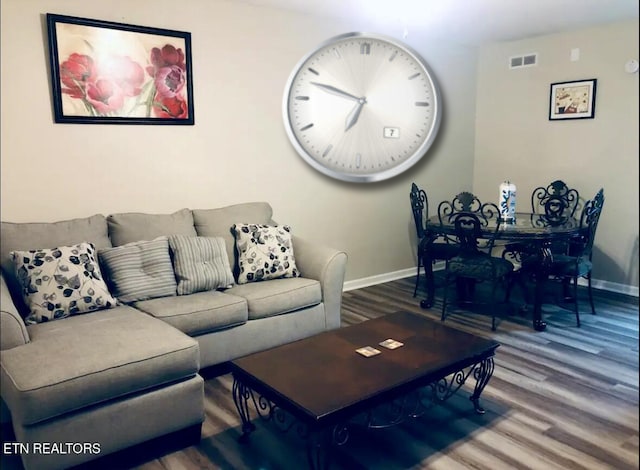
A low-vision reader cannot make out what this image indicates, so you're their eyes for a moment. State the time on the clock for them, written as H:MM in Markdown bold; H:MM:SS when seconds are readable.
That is **6:48**
